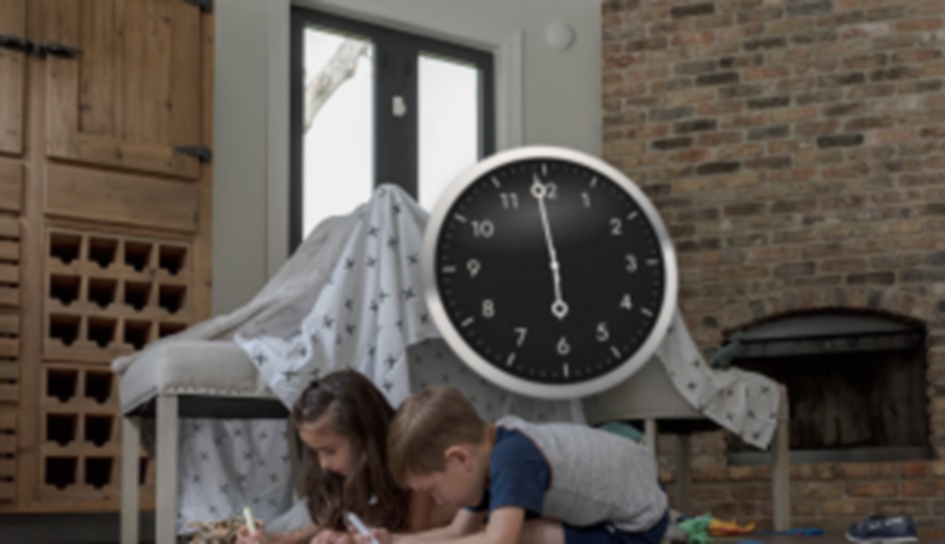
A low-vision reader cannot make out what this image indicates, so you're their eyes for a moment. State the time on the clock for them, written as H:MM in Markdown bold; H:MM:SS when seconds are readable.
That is **5:59**
